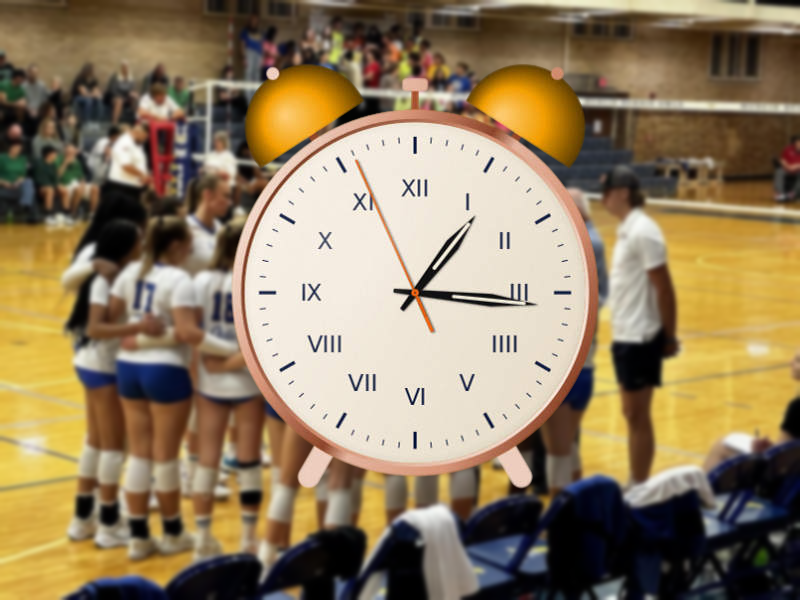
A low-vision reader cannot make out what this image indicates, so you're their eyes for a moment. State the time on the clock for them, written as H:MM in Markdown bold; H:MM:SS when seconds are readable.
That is **1:15:56**
